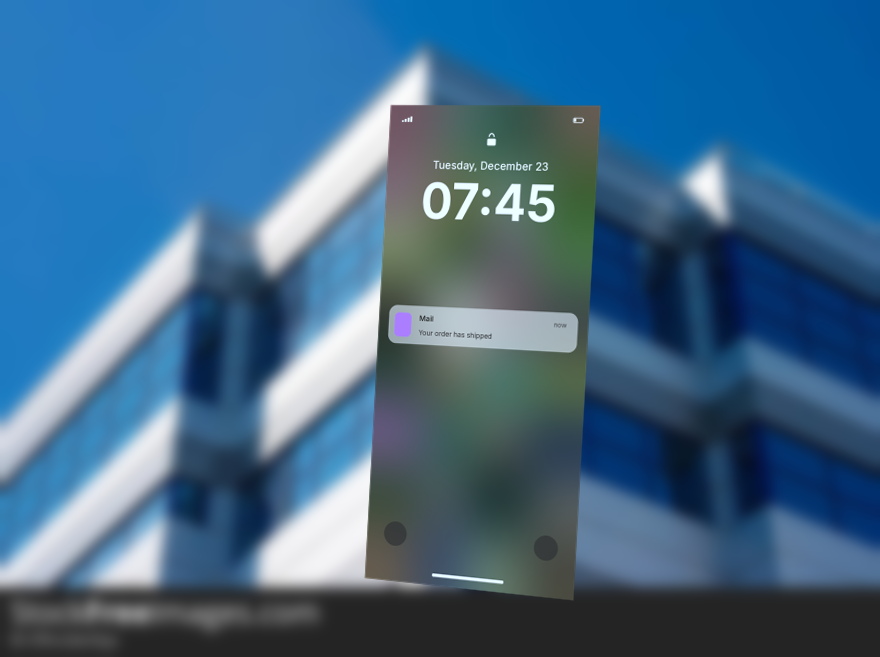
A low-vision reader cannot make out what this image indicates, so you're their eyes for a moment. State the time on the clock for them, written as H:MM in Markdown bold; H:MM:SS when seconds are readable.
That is **7:45**
